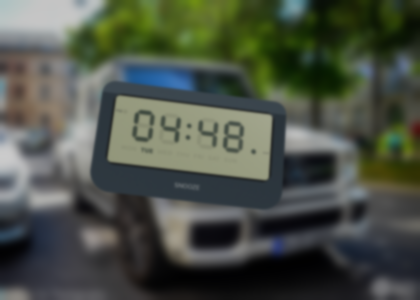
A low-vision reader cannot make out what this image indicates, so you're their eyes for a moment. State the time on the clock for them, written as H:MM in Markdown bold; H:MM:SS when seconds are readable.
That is **4:48**
